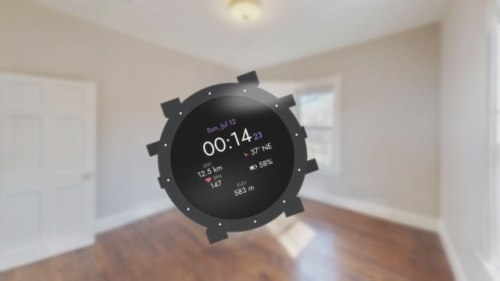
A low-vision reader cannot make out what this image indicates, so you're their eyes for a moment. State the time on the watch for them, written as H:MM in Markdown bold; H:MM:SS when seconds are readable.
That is **0:14:23**
